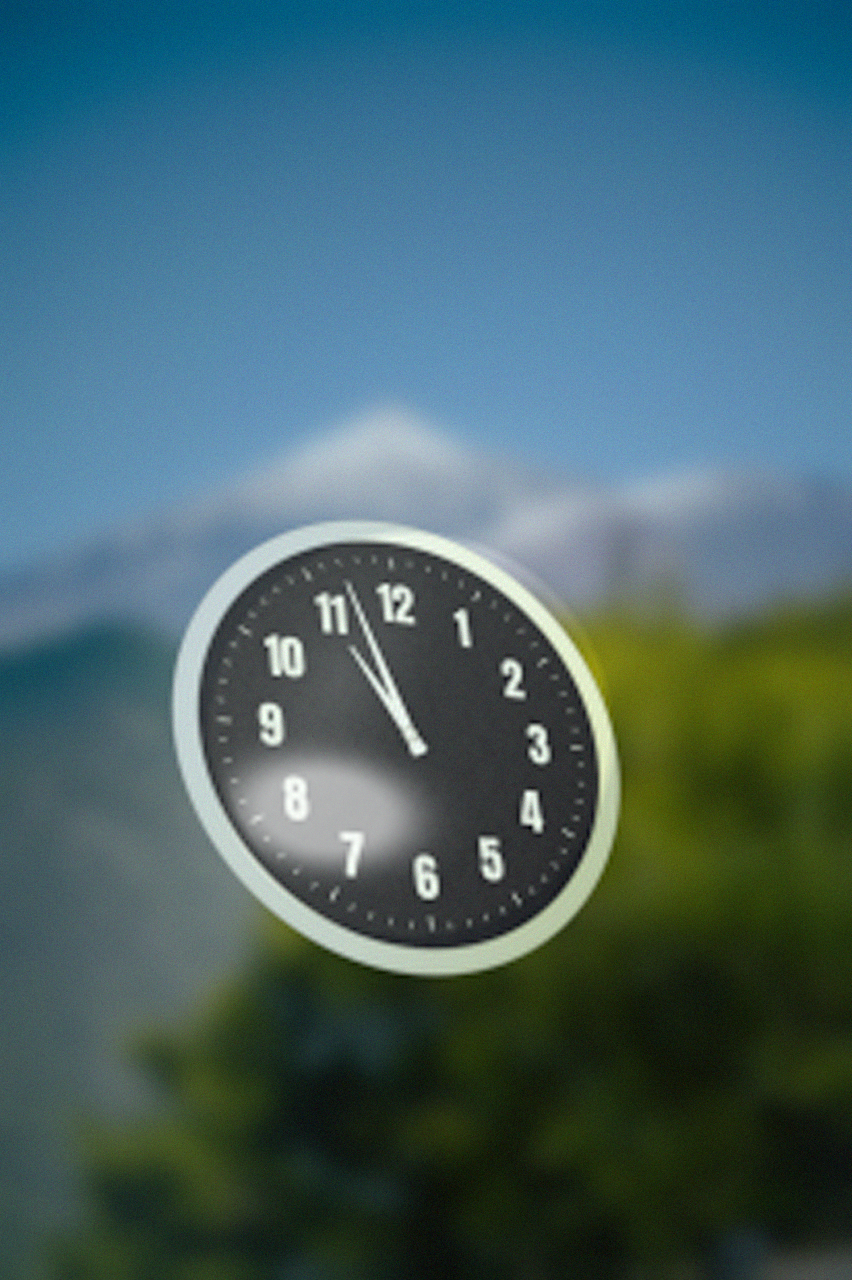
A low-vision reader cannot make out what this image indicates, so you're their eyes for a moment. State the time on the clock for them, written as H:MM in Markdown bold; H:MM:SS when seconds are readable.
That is **10:57**
